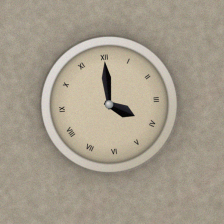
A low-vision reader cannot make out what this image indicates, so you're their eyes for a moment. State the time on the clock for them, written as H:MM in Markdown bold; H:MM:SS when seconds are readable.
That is **4:00**
